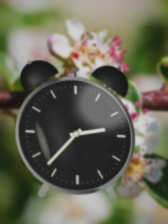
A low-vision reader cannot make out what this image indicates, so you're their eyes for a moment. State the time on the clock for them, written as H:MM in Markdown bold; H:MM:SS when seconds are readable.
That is **2:37**
